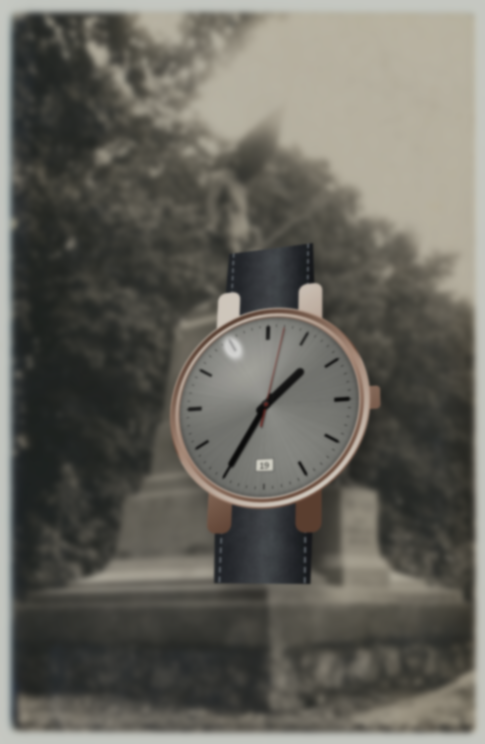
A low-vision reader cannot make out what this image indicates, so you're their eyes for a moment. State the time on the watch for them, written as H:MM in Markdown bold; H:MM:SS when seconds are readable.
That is **1:35:02**
